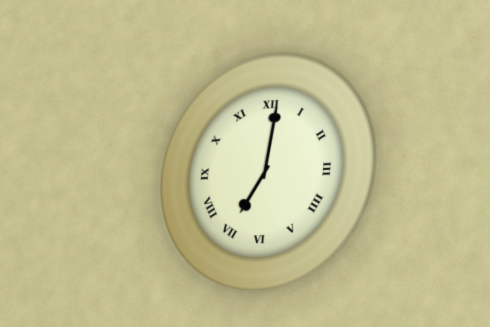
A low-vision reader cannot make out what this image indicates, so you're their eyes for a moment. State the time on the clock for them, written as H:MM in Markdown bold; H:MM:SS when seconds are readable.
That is **7:01**
